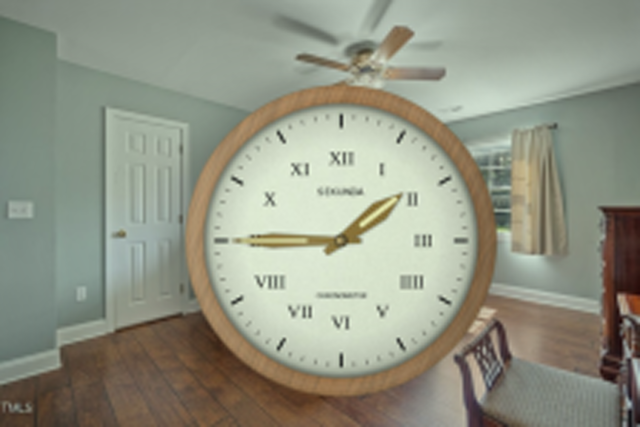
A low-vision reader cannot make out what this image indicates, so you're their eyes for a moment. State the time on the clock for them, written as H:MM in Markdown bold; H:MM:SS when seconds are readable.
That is **1:45**
